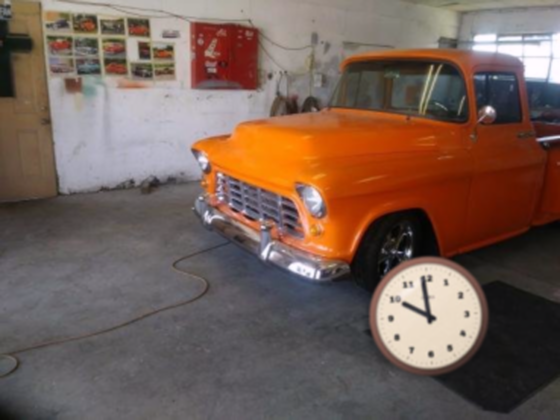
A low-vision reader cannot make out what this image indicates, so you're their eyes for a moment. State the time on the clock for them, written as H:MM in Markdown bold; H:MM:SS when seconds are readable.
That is **9:59**
